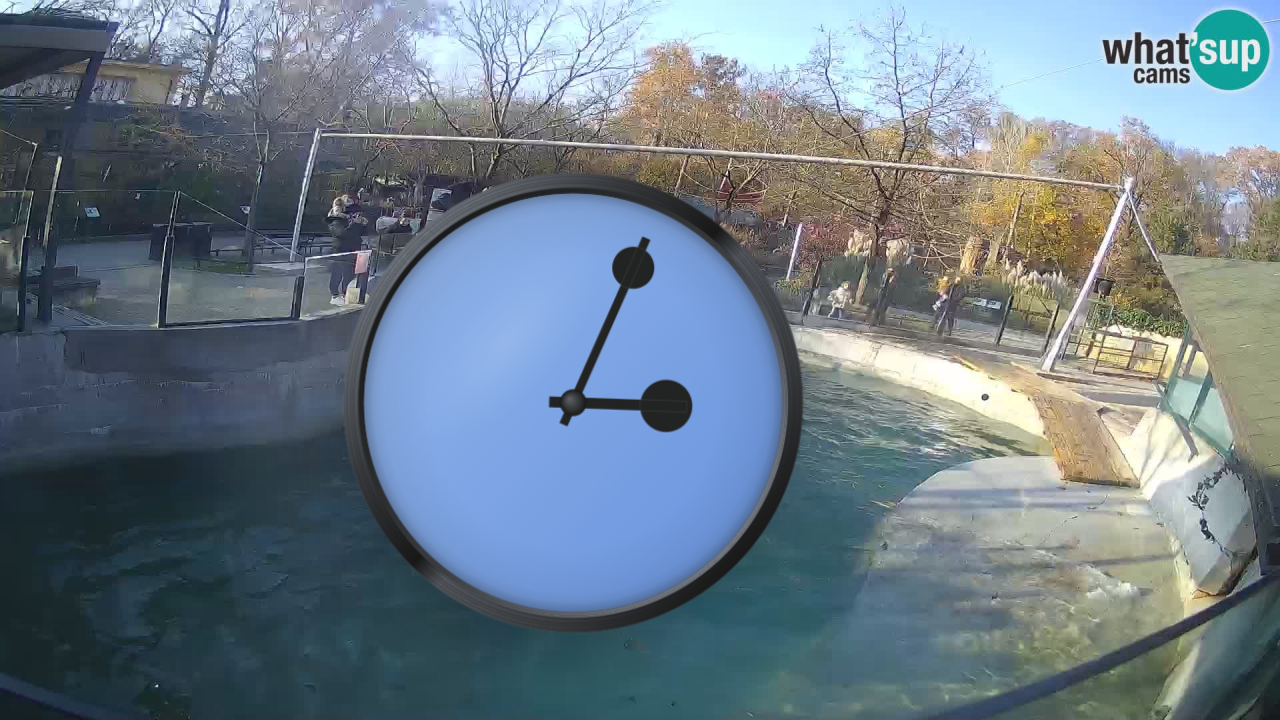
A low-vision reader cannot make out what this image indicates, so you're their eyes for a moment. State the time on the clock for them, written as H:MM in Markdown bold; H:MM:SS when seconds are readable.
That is **3:04**
